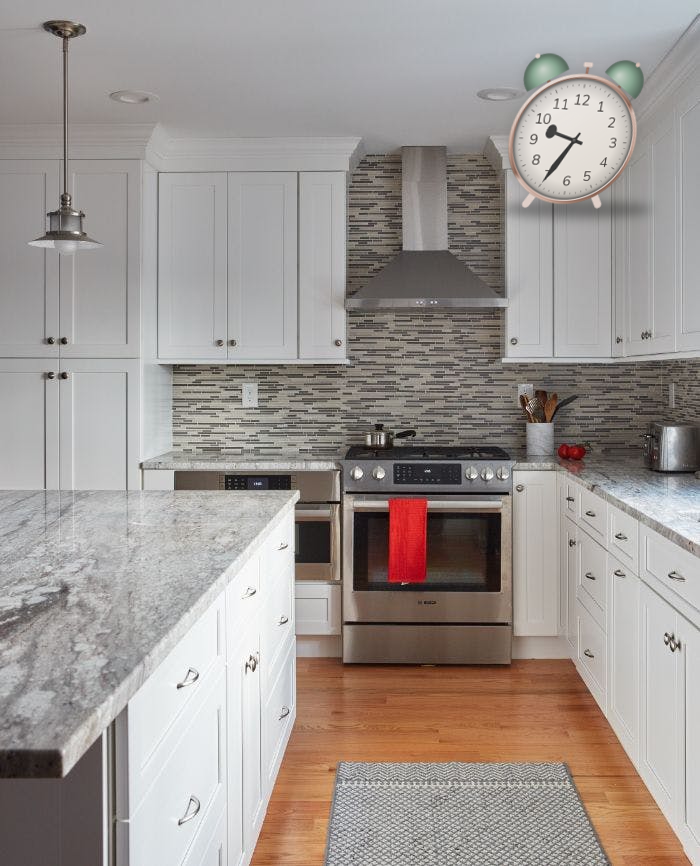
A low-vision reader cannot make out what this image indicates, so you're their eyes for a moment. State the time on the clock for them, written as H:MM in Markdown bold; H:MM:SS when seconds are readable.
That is **9:35**
